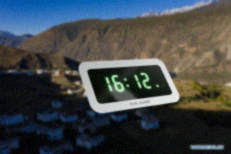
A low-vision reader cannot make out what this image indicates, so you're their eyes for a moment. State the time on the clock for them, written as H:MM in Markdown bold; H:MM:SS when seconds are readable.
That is **16:12**
